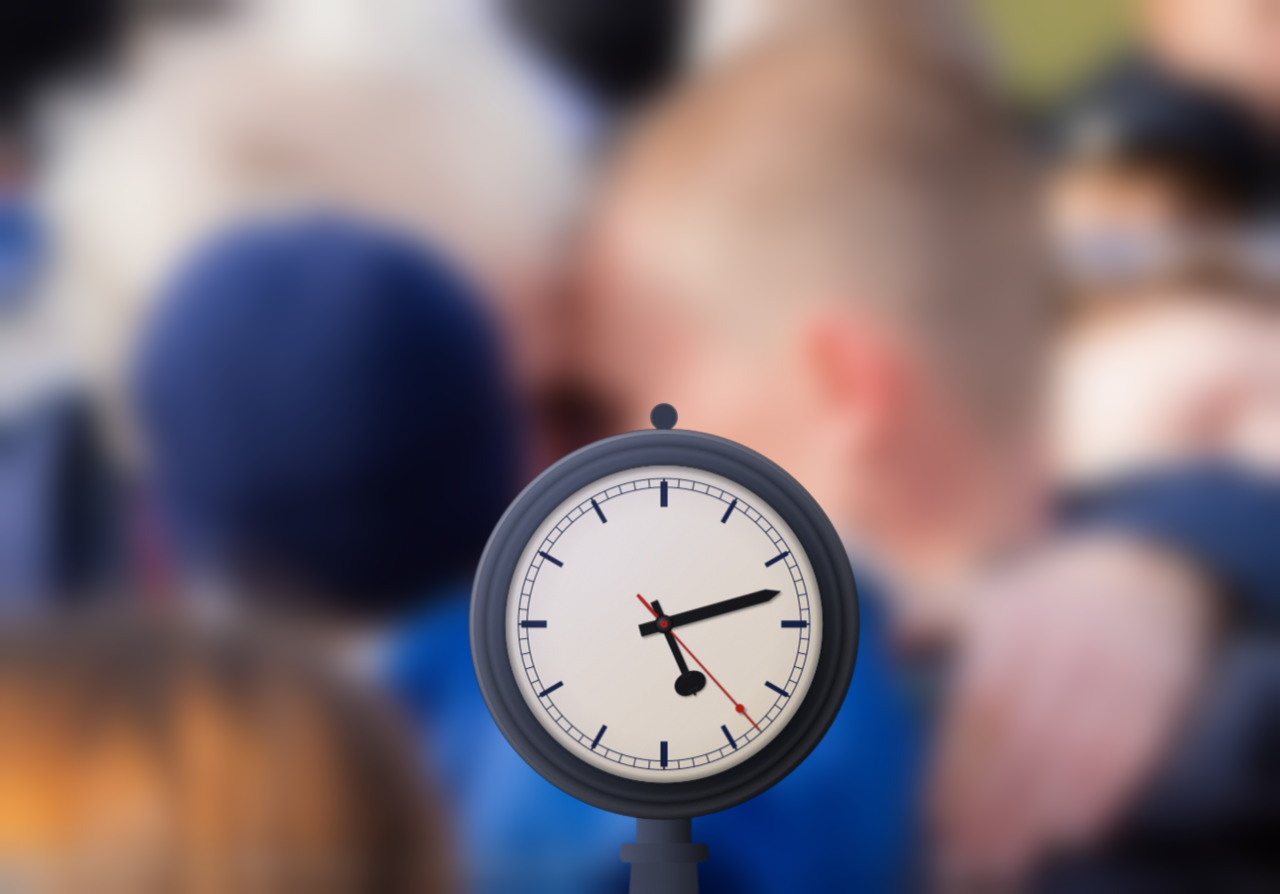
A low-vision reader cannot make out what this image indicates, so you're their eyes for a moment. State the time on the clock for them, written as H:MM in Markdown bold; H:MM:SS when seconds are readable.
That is **5:12:23**
